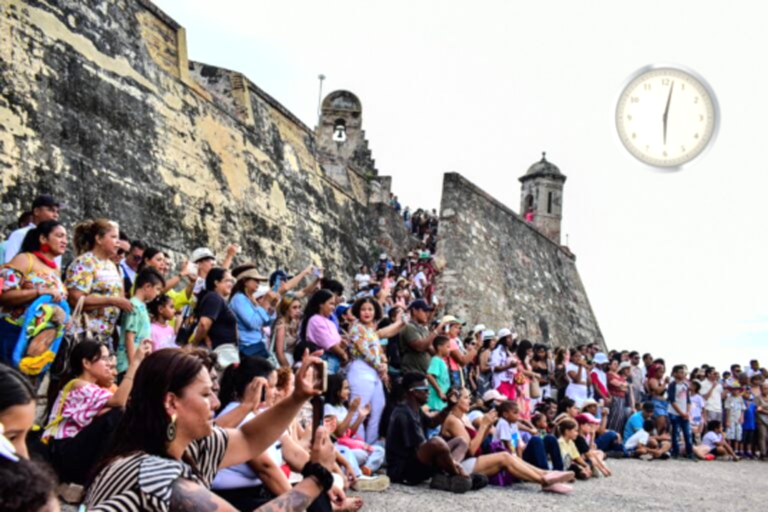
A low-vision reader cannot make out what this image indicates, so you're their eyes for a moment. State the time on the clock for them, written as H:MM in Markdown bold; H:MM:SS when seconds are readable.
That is **6:02**
